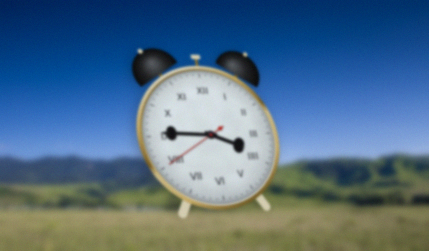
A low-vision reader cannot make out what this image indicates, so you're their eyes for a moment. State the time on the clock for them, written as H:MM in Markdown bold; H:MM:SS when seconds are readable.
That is **3:45:40**
